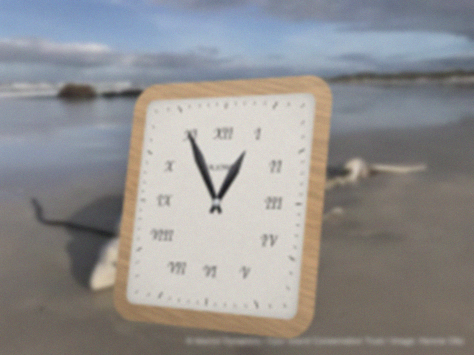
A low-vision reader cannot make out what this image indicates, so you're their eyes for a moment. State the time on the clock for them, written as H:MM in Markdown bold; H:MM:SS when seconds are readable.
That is **12:55**
